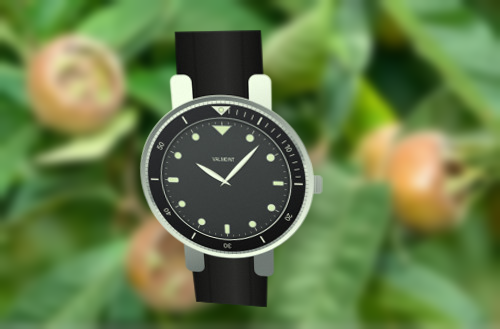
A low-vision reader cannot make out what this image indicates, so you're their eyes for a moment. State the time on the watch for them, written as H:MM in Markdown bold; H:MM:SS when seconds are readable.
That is **10:07**
